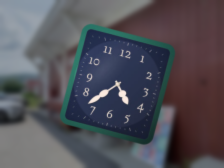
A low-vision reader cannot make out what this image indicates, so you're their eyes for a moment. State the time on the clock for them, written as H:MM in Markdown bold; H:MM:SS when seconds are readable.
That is **4:37**
